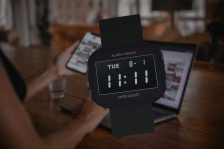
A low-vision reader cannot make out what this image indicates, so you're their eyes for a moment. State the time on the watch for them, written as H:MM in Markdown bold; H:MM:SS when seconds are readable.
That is **11:11**
